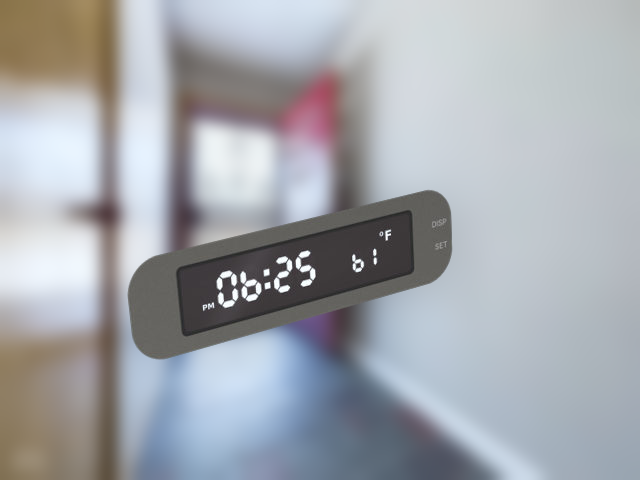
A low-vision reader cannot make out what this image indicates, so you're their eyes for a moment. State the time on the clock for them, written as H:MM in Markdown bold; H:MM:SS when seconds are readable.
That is **6:25**
